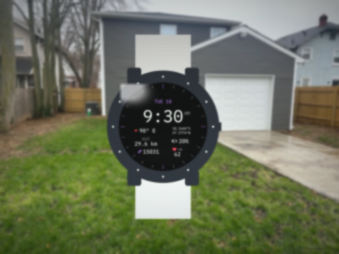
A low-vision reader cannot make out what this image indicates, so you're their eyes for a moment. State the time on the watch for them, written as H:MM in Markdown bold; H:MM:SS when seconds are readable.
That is **9:30**
